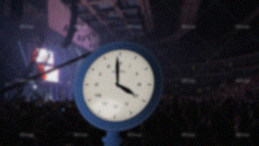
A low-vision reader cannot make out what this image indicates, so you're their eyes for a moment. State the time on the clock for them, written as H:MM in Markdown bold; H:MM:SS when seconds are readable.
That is **3:59**
